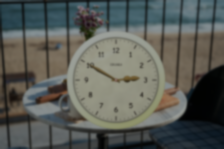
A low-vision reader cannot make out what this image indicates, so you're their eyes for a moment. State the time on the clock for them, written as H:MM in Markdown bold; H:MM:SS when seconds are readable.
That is **2:50**
